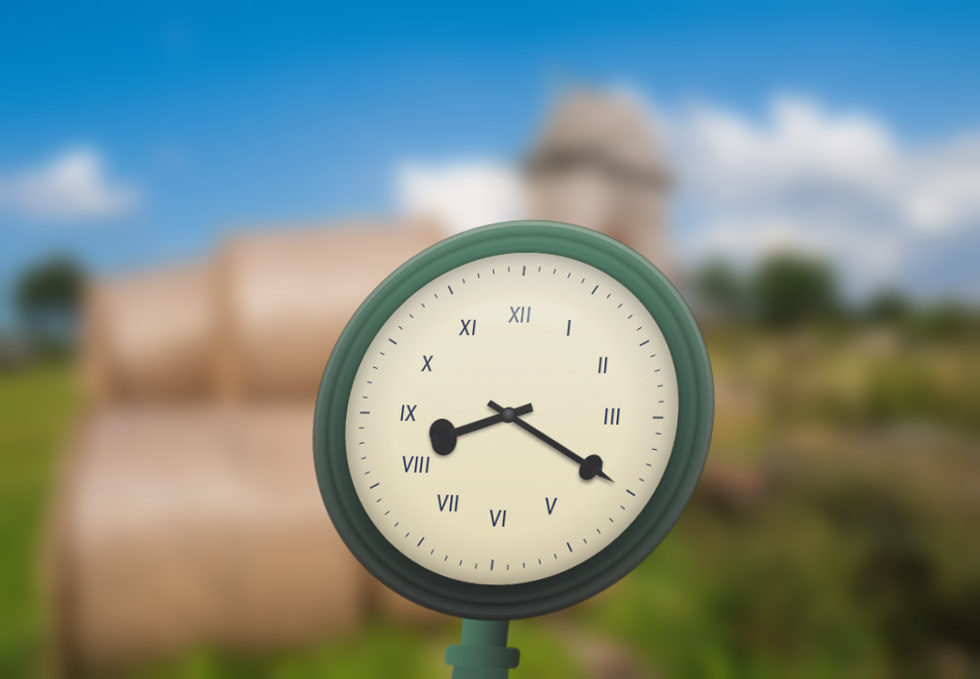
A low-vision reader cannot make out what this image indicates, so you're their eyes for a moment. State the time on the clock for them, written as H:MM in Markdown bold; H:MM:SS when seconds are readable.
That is **8:20**
